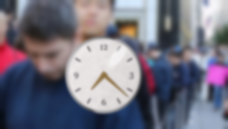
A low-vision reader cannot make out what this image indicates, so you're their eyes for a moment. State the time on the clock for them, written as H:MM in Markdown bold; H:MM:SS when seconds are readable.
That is **7:22**
